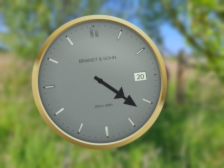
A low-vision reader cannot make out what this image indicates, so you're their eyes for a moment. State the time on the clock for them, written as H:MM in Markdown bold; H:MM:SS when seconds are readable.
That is **4:22**
